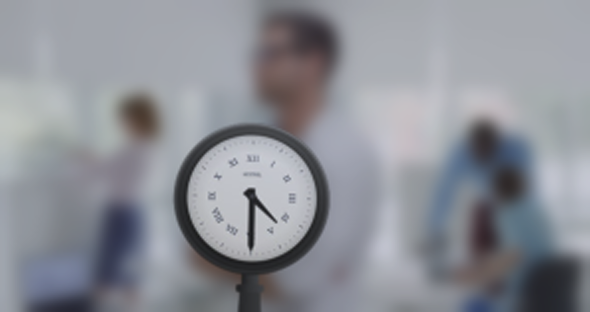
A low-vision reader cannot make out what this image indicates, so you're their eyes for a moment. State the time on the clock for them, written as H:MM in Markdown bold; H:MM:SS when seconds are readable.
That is **4:30**
